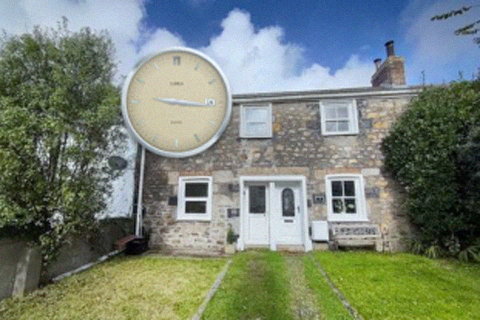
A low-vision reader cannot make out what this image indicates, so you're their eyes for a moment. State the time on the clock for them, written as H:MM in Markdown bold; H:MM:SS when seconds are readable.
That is **9:16**
